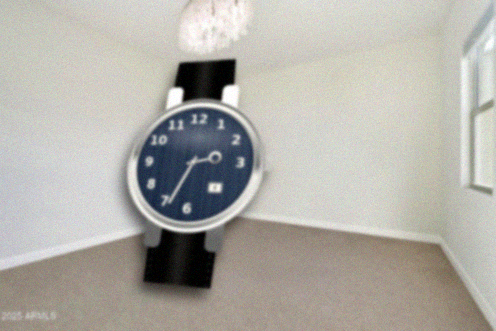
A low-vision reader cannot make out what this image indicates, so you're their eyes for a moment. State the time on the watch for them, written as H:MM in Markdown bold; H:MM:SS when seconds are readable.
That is **2:34**
